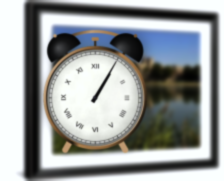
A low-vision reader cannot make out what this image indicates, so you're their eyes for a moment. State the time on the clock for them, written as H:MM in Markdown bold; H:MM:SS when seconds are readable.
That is **1:05**
